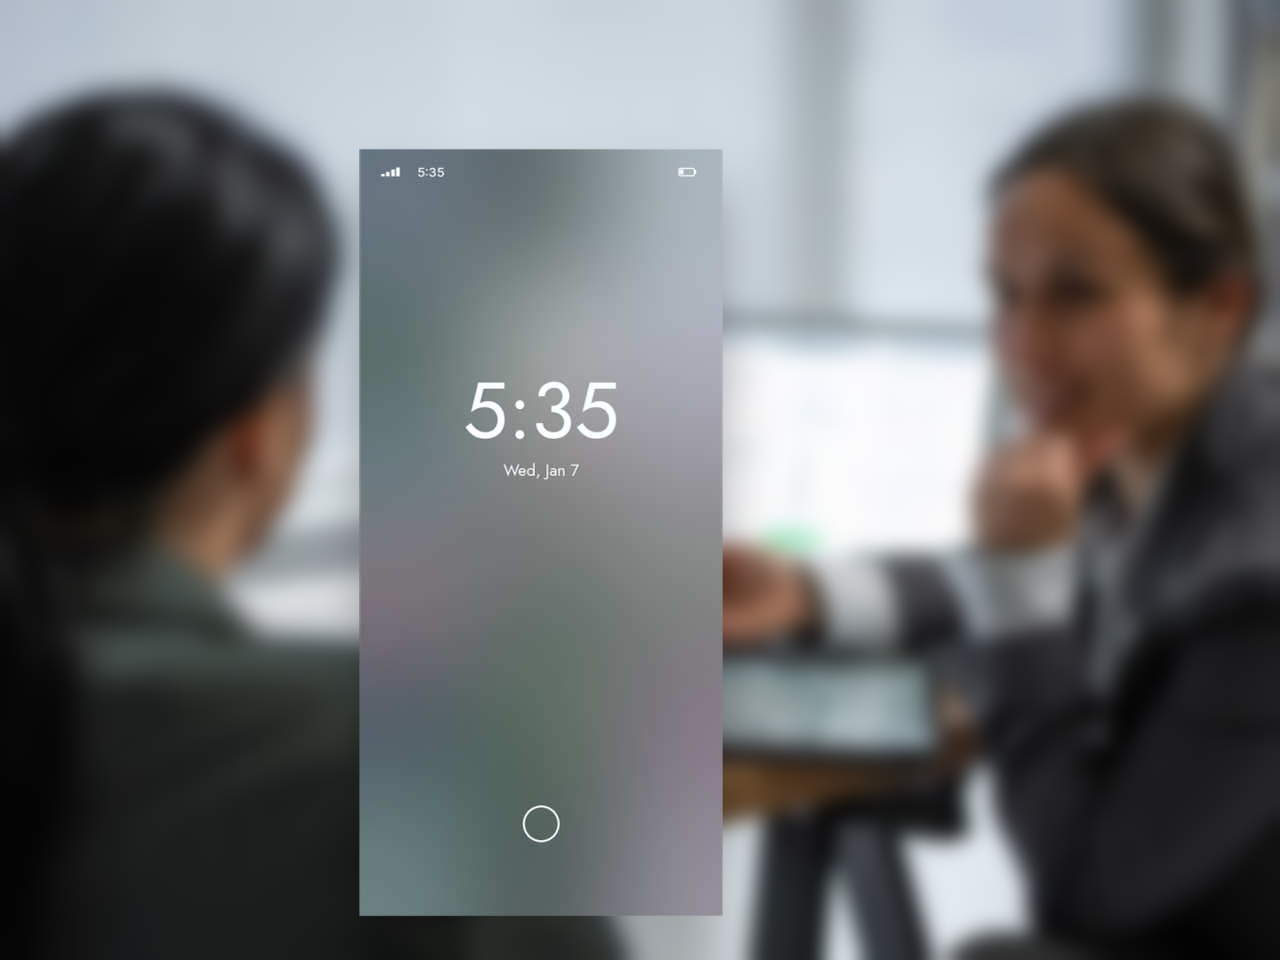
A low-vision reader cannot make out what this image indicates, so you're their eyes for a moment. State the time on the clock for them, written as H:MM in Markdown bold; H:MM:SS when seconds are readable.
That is **5:35**
